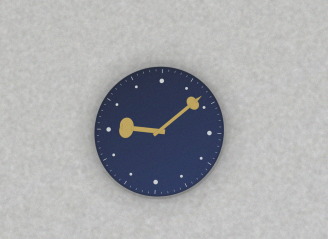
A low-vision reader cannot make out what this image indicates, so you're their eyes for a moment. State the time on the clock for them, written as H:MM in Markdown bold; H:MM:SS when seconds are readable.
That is **9:08**
